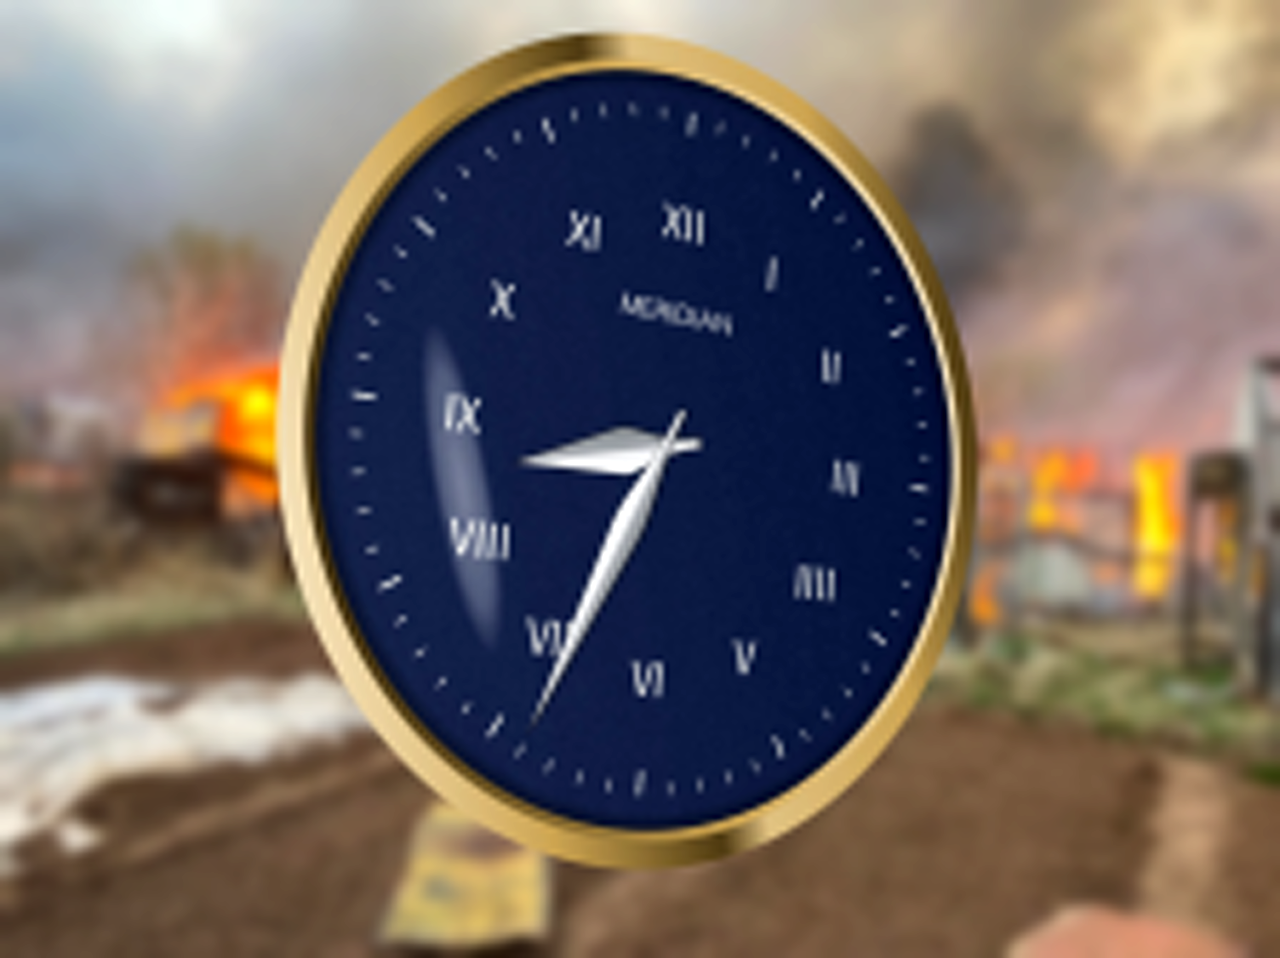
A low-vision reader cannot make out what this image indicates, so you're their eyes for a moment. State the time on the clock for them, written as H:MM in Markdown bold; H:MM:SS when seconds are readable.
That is **8:34**
